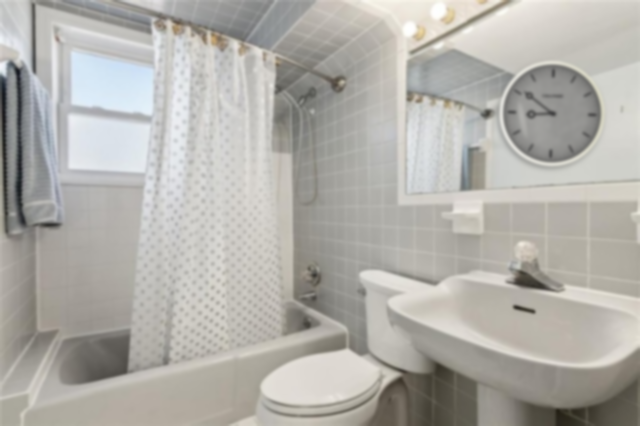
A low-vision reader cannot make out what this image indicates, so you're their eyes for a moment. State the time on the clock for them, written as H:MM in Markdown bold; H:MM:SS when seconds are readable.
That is **8:51**
